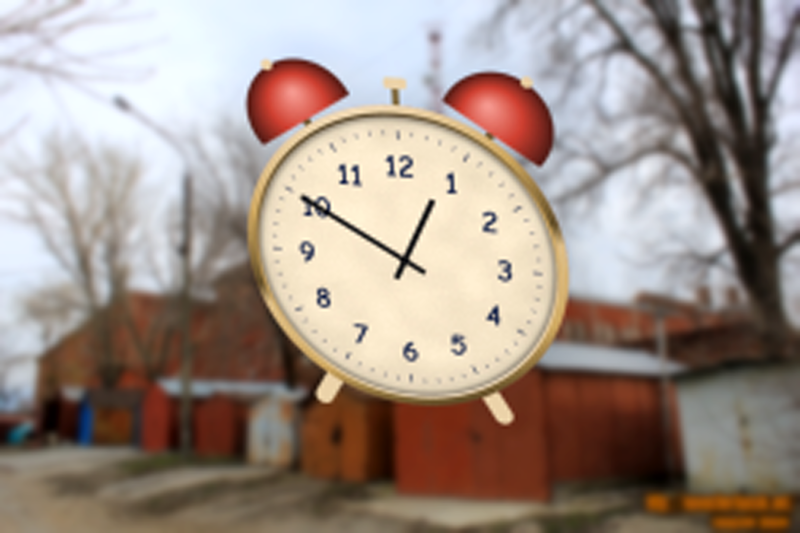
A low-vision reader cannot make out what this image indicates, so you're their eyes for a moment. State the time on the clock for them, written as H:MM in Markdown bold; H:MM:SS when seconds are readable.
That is **12:50**
